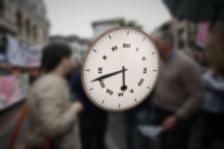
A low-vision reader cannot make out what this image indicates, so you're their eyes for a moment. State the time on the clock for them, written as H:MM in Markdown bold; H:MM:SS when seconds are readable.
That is **5:42**
